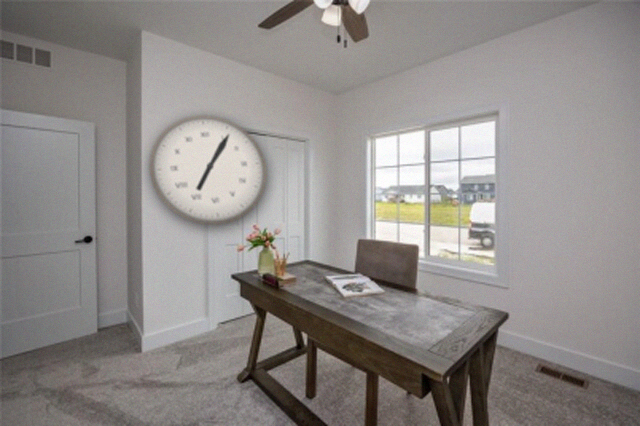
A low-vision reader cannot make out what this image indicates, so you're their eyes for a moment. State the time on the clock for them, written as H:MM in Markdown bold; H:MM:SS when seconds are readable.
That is **7:06**
